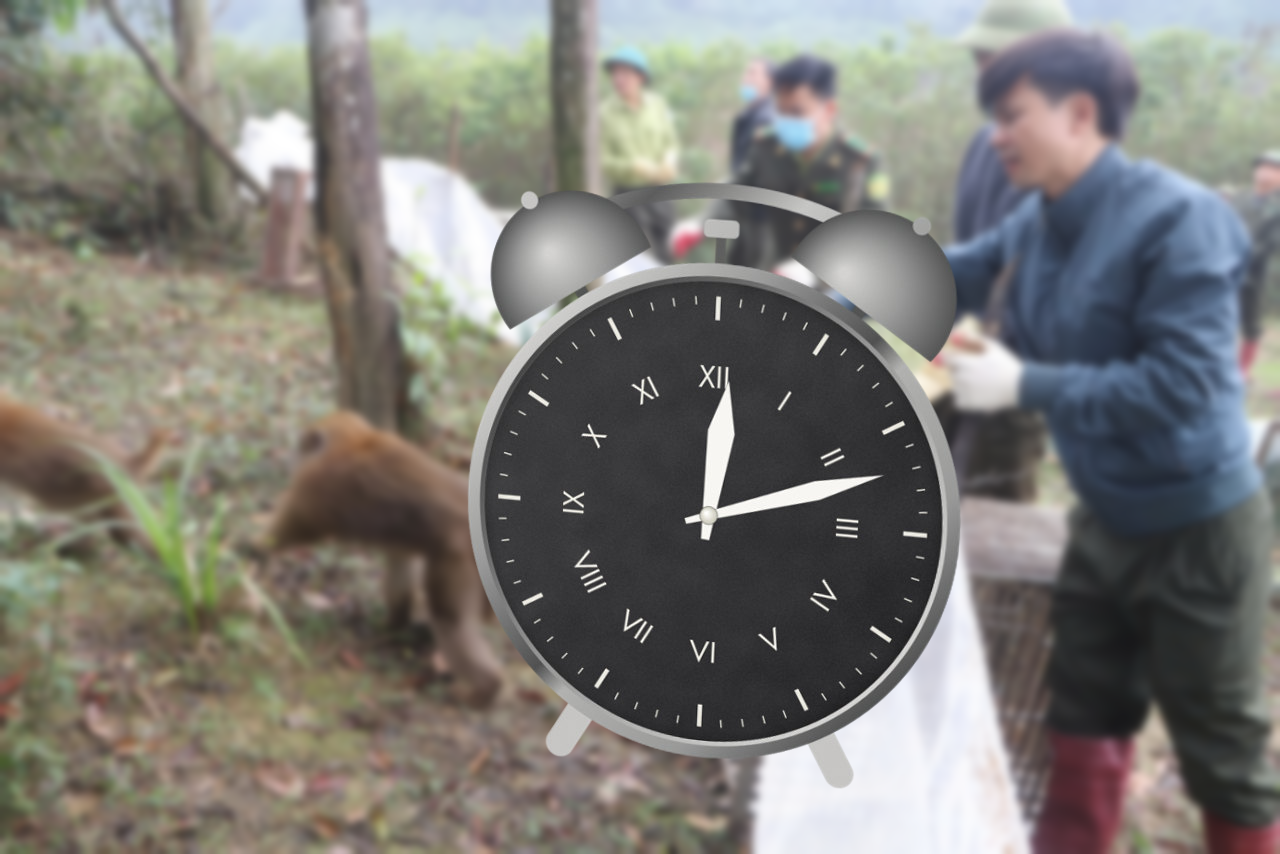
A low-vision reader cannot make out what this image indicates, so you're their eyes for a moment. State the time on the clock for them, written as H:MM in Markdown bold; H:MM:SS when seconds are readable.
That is **12:12**
